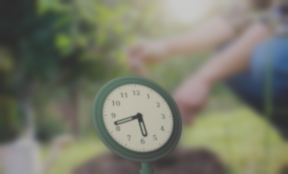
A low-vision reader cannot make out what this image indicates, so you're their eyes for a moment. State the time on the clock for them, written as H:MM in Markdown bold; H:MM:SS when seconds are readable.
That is **5:42**
